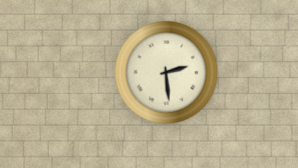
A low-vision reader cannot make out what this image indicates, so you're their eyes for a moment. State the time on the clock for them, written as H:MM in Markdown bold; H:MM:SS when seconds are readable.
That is **2:29**
